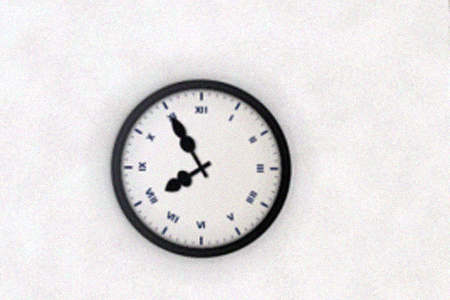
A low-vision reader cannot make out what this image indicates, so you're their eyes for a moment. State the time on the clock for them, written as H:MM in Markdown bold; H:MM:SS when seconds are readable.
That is **7:55**
